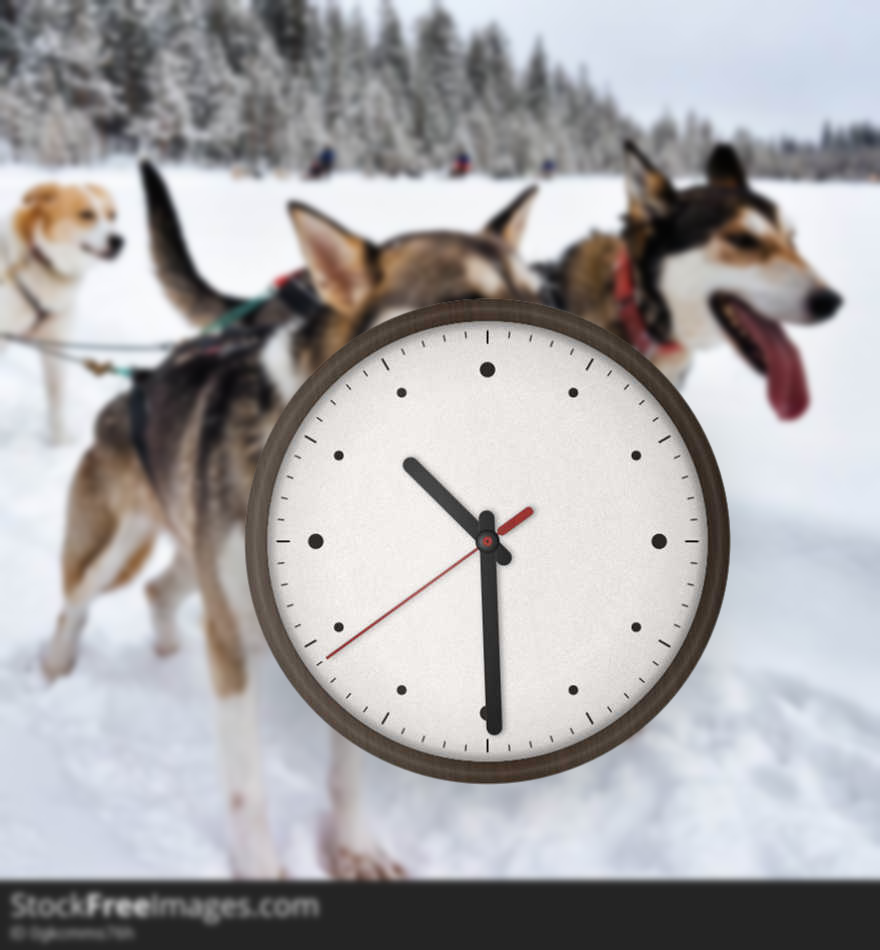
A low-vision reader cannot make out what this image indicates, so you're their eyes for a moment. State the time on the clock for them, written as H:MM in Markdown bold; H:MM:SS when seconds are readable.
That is **10:29:39**
